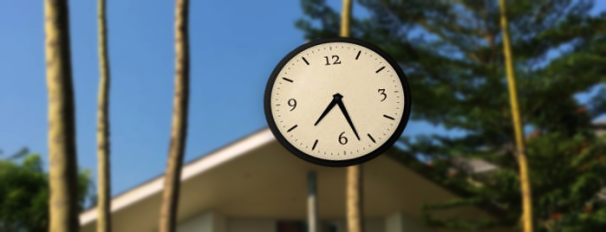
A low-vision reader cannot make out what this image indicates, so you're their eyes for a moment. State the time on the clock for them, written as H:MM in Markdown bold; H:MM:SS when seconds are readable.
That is **7:27**
